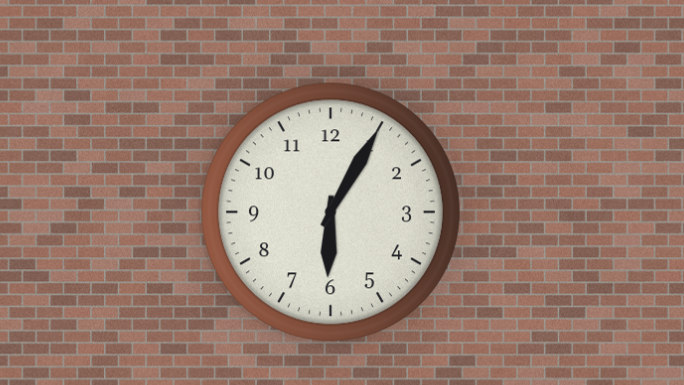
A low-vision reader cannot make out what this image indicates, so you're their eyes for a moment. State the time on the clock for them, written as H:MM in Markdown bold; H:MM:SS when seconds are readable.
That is **6:05**
